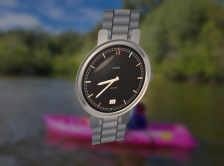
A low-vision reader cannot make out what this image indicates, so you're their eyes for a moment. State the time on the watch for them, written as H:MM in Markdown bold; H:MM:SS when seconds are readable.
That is **8:38**
